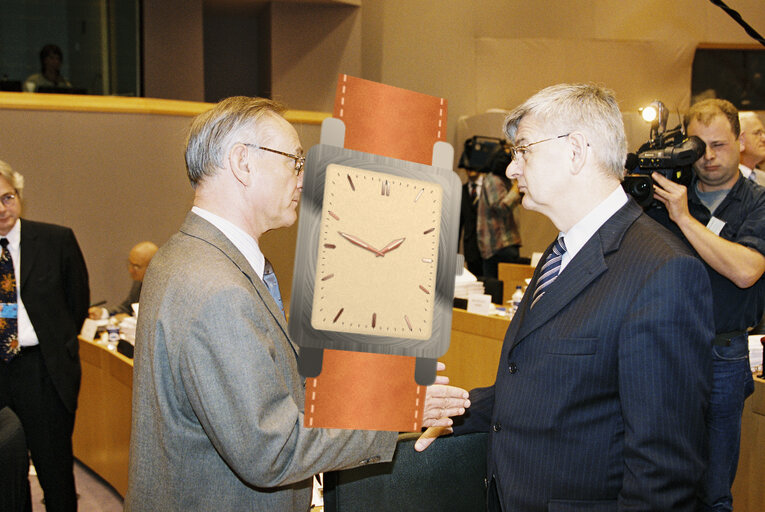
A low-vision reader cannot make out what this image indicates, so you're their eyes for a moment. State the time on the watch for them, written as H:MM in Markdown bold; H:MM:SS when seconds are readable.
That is **1:48**
